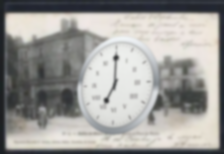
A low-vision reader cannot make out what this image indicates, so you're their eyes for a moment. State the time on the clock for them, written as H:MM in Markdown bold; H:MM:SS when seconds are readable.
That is **7:00**
